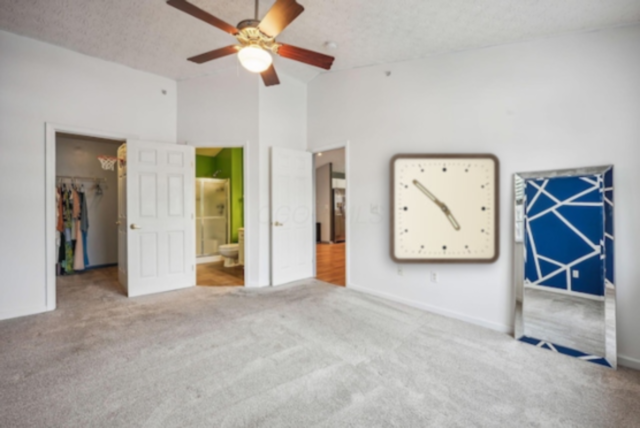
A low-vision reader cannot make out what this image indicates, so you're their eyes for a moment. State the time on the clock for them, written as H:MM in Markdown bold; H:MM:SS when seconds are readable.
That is **4:52**
